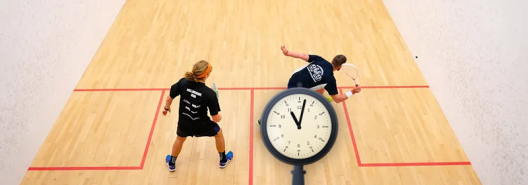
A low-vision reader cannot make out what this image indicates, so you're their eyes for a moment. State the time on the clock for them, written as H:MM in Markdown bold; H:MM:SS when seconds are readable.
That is **11:02**
